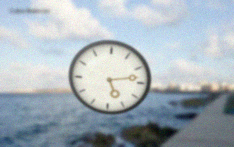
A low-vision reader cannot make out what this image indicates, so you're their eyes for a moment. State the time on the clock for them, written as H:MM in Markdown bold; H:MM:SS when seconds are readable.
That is **5:13**
